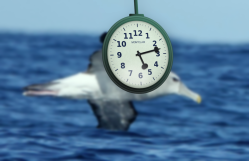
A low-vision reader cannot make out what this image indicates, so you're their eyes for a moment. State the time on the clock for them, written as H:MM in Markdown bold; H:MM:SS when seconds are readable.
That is **5:13**
